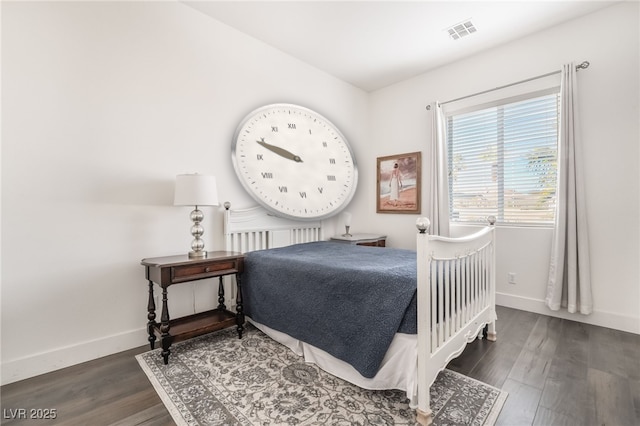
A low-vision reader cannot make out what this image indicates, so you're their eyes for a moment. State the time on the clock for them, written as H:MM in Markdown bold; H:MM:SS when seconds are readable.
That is **9:49**
